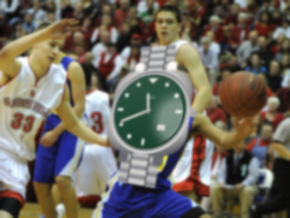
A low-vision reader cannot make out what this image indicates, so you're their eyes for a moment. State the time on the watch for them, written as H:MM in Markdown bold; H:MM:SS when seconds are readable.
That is **11:41**
